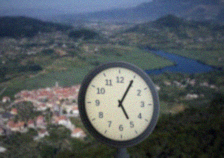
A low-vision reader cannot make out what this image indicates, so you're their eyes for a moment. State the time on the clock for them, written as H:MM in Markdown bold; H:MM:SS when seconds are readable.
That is **5:05**
